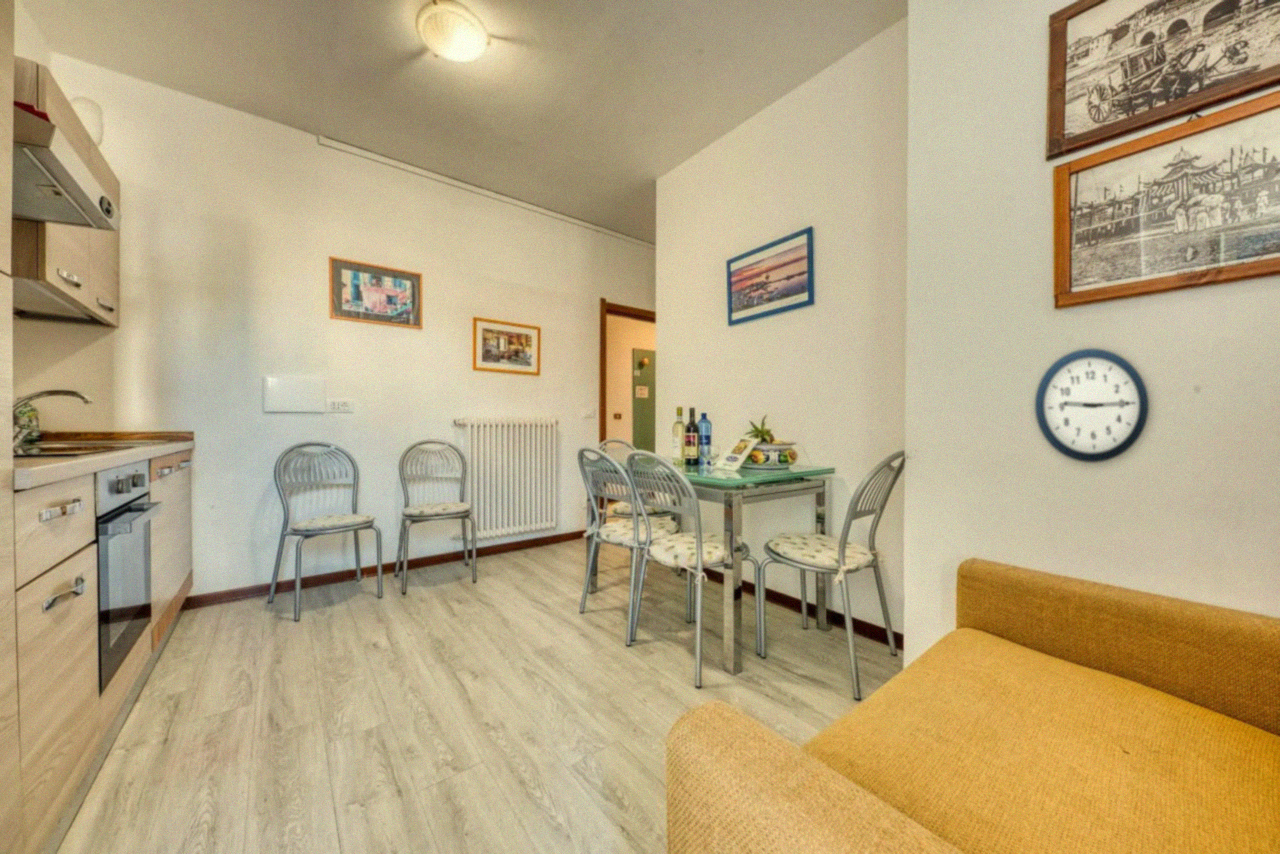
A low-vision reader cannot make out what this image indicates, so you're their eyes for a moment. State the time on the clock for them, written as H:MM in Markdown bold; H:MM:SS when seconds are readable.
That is **9:15**
